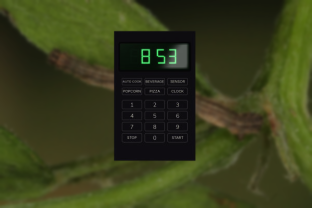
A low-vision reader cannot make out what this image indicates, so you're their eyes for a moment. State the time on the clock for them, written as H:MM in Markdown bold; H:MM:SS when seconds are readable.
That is **8:53**
